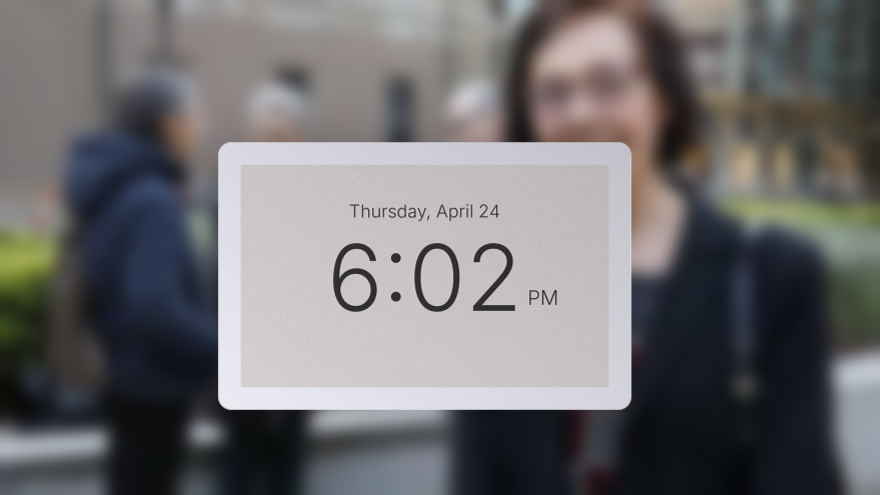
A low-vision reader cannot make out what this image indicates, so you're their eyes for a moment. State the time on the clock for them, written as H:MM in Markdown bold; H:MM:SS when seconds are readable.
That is **6:02**
